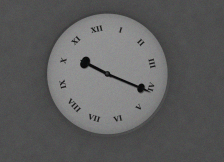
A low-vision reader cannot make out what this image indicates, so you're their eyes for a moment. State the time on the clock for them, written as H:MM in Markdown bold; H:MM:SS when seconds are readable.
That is **10:21**
